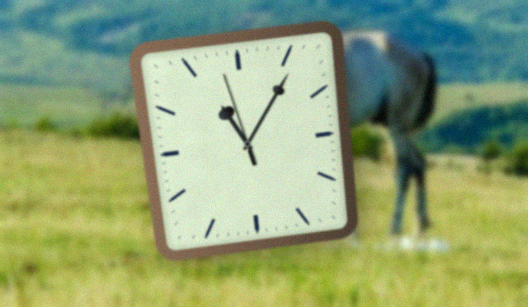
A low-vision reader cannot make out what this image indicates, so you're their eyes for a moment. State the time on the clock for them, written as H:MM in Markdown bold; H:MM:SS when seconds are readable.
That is **11:05:58**
